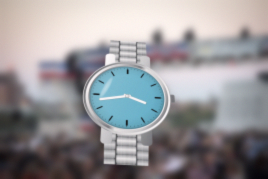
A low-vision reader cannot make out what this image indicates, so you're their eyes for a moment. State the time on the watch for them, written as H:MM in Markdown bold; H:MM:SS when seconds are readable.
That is **3:43**
